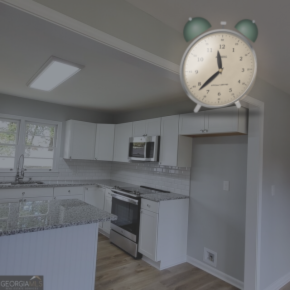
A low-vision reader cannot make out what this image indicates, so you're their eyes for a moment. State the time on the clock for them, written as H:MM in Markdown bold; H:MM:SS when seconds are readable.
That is **11:38**
